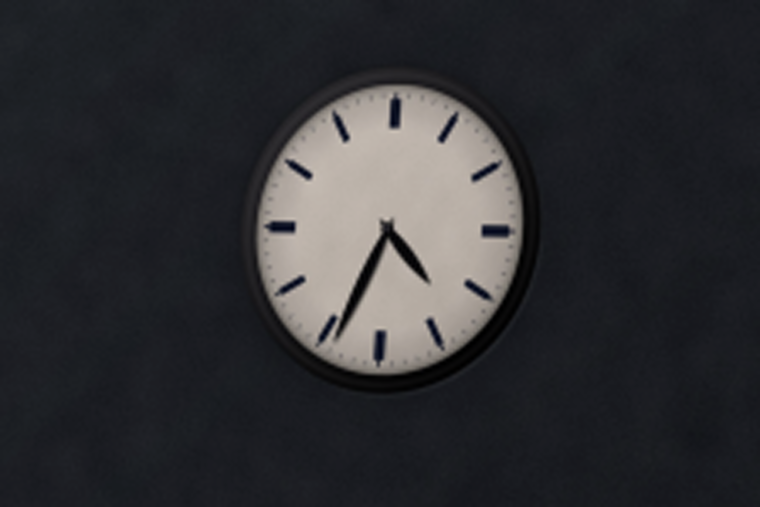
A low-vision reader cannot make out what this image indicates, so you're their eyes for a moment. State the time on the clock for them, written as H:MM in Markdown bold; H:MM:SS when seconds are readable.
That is **4:34**
